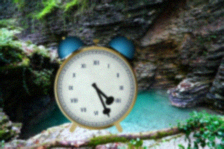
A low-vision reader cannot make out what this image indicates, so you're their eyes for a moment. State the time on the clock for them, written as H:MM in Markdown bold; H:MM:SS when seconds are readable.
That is **4:26**
